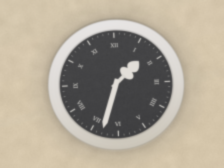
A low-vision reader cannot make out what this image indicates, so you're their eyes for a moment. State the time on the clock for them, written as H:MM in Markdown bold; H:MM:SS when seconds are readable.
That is **1:33**
